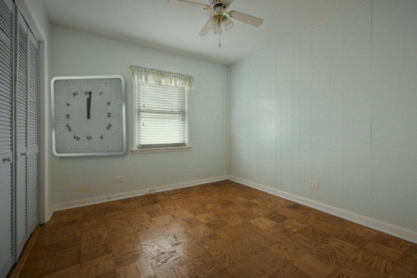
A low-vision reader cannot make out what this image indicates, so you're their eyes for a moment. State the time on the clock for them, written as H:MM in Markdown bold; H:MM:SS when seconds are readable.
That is **12:01**
